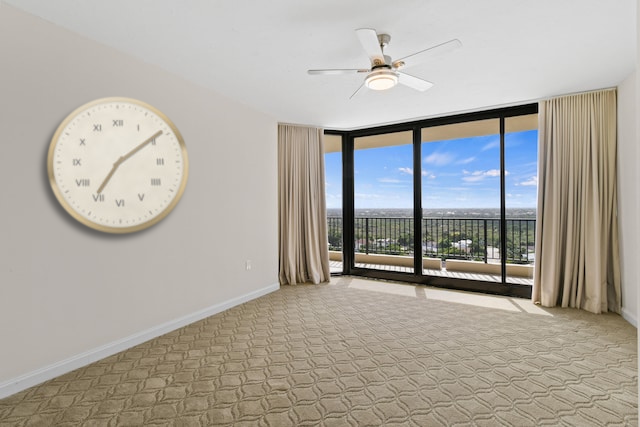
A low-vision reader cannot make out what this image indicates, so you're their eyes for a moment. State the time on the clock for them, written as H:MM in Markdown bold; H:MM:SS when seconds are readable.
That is **7:09**
